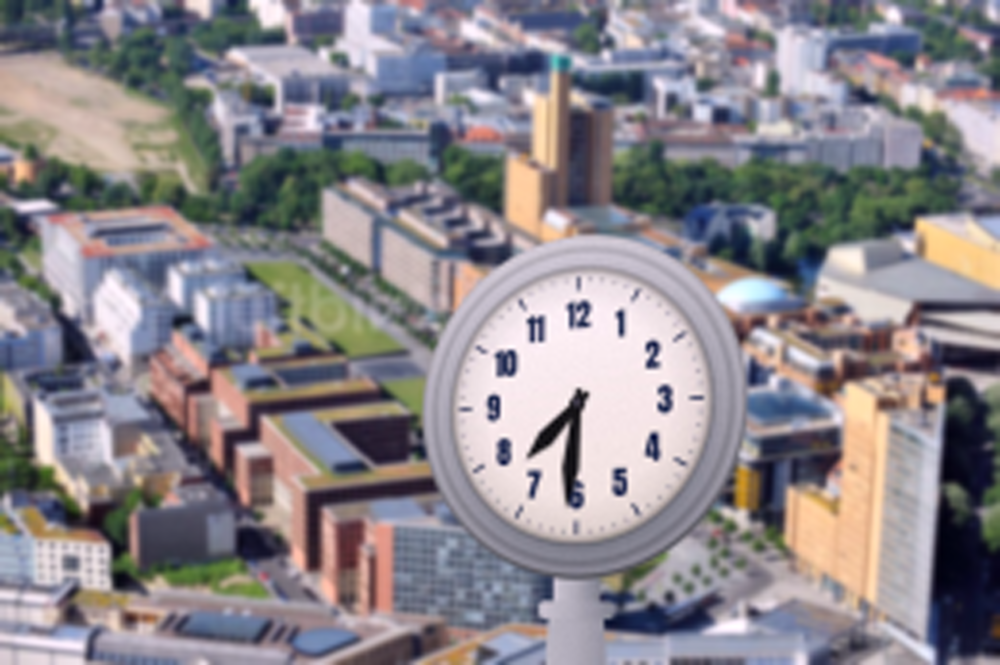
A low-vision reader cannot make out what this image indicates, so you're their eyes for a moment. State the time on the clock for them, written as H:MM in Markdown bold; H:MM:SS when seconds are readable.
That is **7:31**
